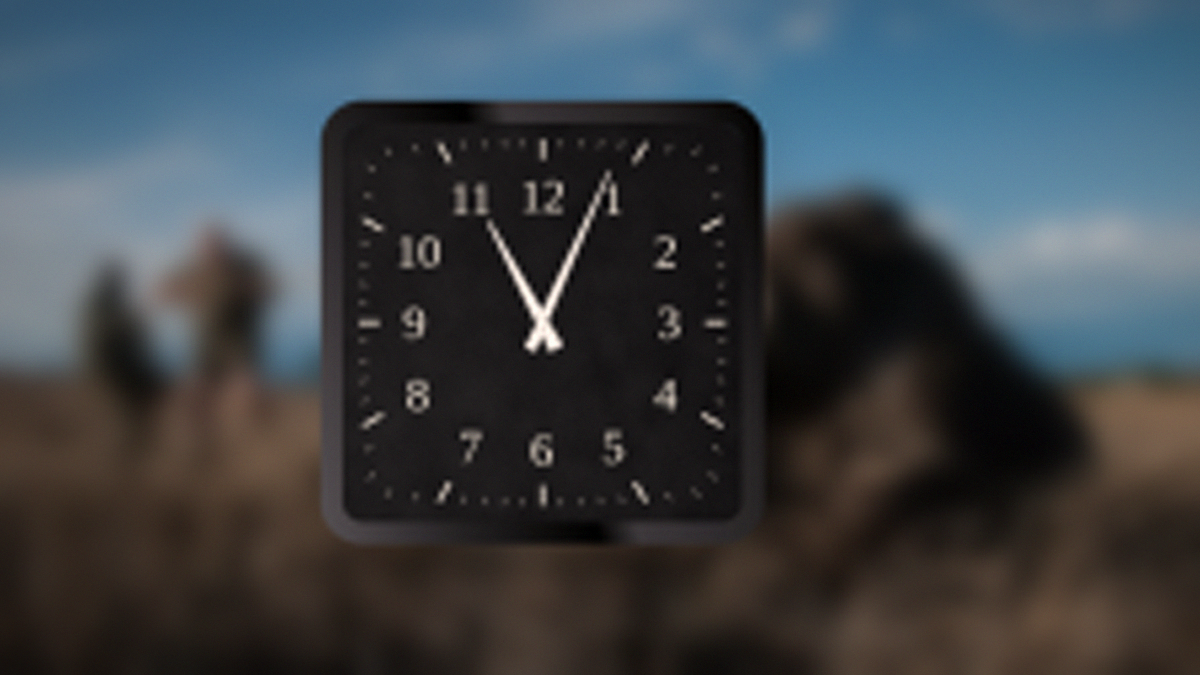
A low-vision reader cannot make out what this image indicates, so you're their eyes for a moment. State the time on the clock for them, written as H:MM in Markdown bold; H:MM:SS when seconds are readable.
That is **11:04**
